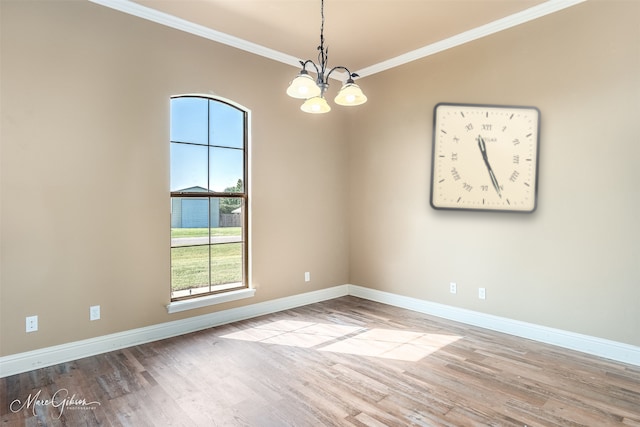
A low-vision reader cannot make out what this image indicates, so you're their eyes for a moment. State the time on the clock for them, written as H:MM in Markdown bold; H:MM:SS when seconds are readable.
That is **11:26**
